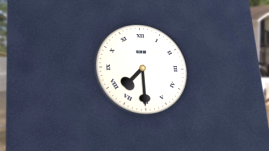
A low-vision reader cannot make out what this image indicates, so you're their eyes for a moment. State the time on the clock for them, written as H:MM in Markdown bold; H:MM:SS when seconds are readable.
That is **7:30**
